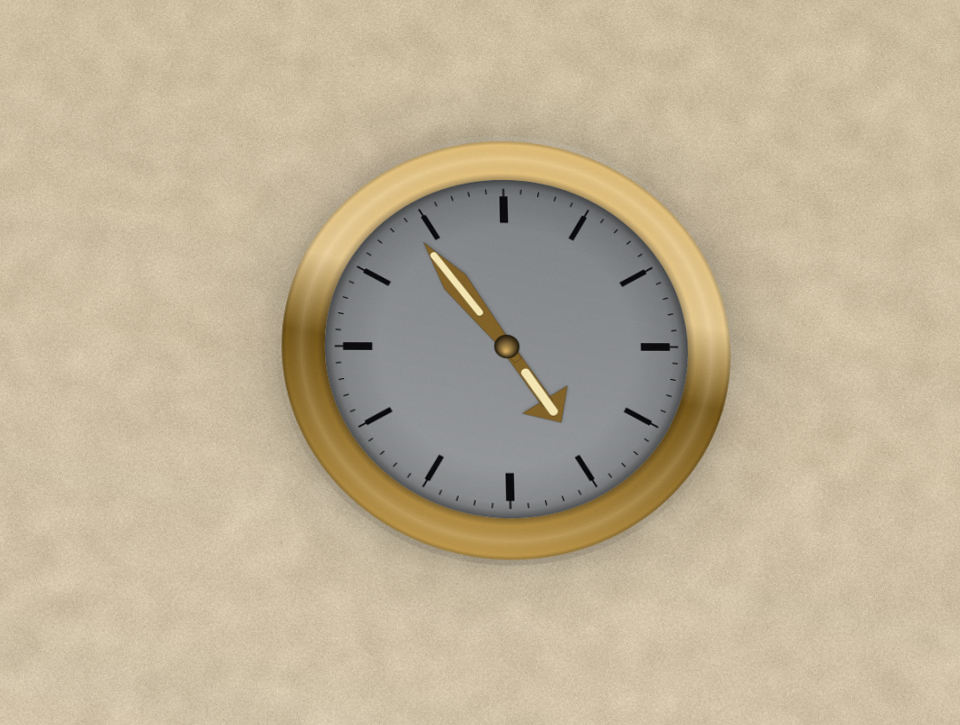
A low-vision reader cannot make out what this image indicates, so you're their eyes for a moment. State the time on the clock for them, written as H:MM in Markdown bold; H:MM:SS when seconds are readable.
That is **4:54**
